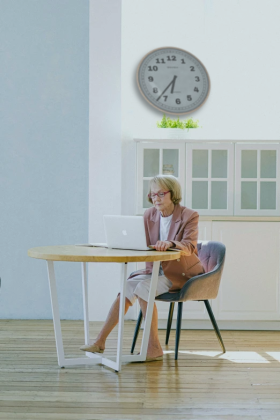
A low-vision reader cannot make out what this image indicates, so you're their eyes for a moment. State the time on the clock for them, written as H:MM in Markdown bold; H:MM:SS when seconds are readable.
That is **6:37**
